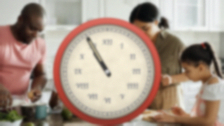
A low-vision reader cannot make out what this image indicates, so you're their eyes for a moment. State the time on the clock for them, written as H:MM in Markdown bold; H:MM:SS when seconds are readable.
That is **10:55**
